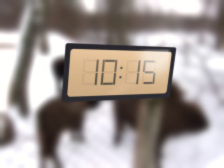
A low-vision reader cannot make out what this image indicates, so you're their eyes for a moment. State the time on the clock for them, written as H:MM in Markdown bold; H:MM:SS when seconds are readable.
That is **10:15**
